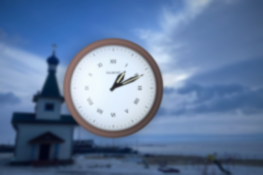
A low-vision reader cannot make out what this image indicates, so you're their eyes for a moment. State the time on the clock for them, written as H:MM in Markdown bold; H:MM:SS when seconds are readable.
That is **1:11**
